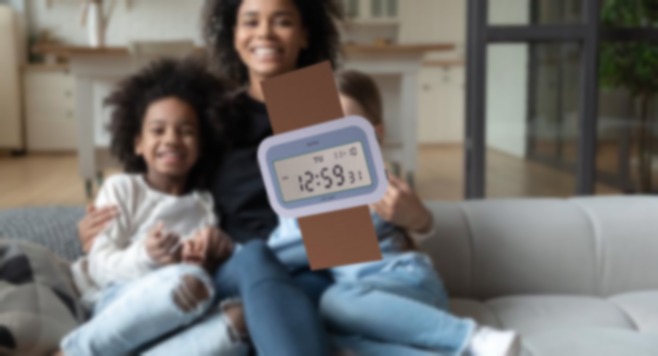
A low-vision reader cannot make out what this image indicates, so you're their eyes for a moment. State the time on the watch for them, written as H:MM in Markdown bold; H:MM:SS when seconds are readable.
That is **12:59**
